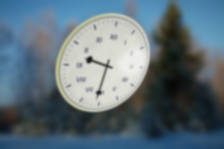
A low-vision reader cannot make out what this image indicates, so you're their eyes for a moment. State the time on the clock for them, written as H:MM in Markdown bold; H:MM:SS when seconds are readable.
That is **9:31**
